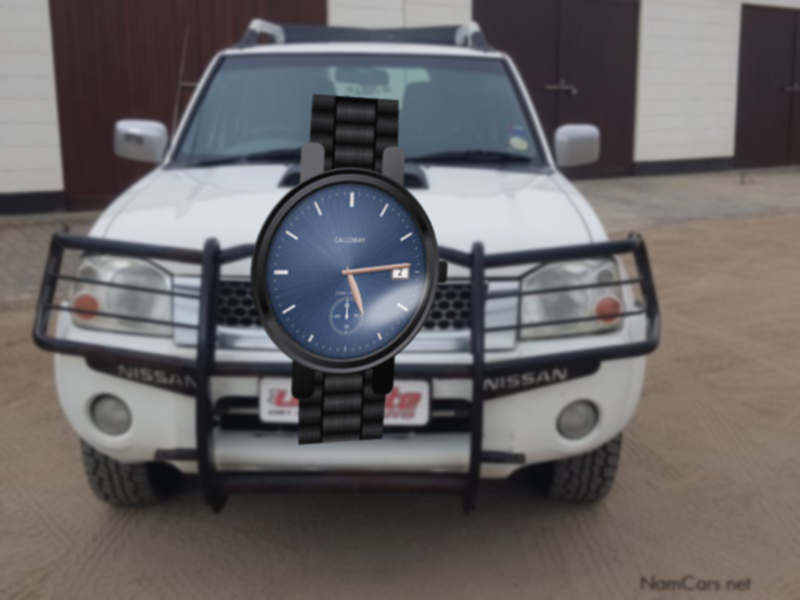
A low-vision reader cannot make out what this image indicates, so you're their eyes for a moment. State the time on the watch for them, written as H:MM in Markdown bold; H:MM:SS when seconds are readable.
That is **5:14**
